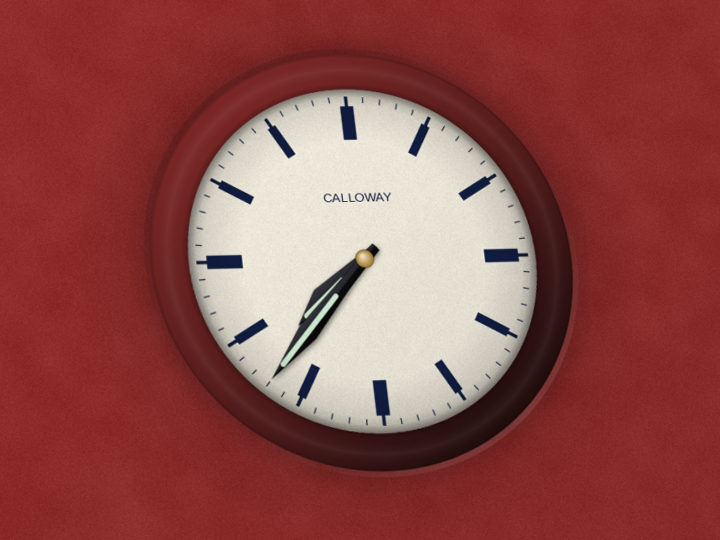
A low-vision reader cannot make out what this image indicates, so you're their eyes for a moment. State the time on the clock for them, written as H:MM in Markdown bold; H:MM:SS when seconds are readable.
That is **7:37**
